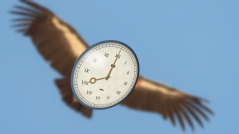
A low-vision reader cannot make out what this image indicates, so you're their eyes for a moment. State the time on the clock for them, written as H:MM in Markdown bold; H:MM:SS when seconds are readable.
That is **8:00**
